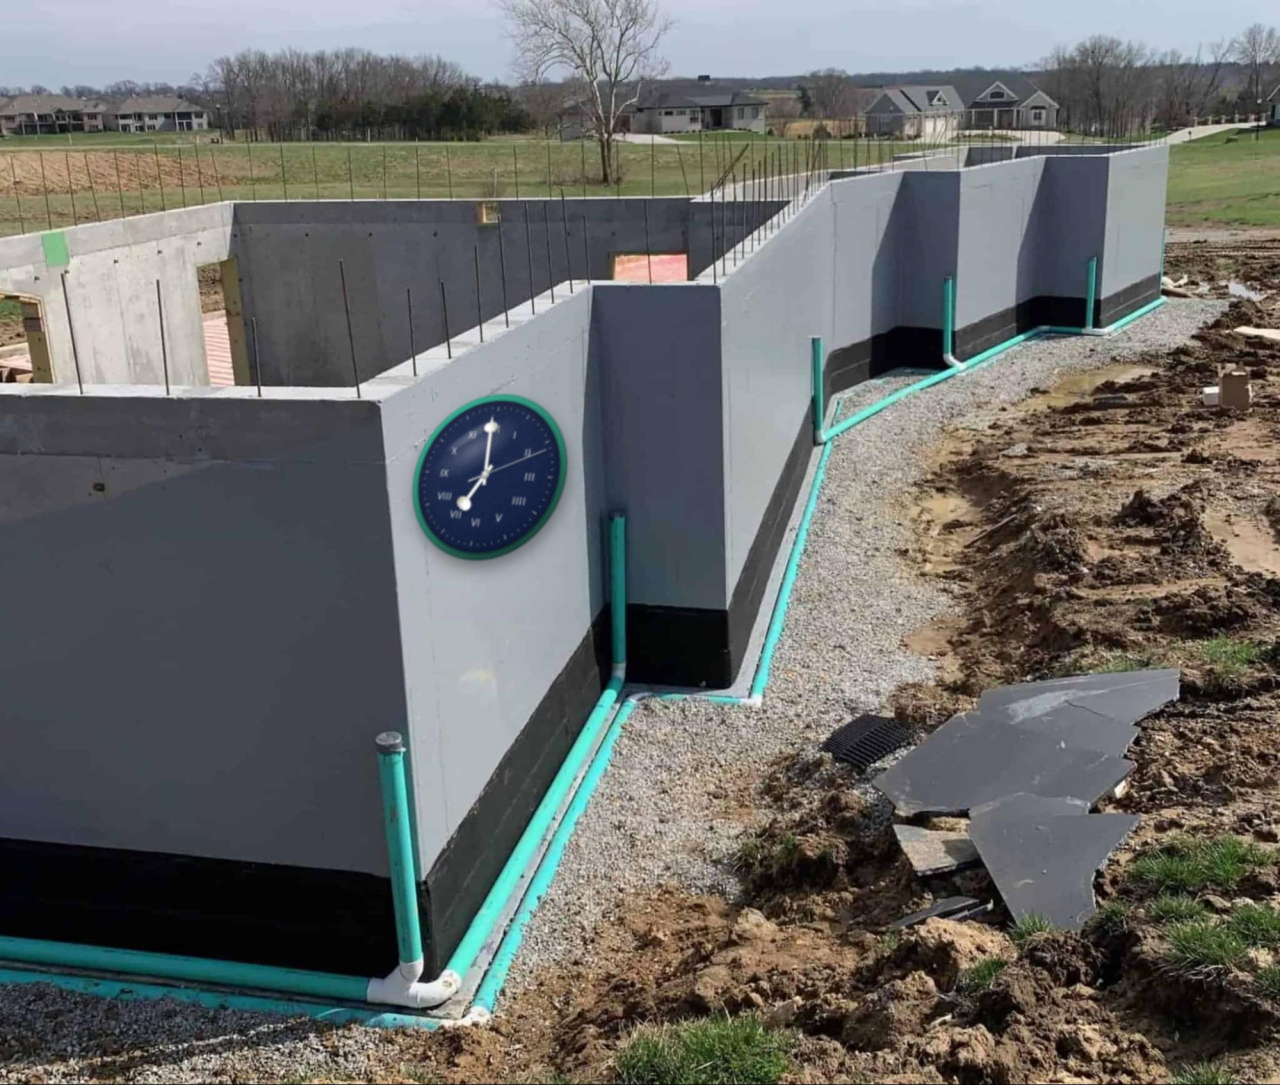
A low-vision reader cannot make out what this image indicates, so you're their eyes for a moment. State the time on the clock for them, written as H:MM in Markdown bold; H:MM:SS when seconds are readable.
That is **6:59:11**
